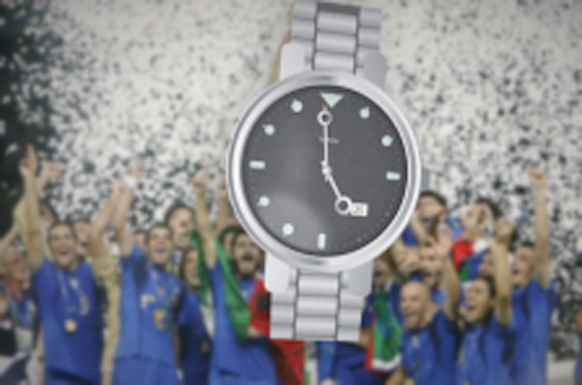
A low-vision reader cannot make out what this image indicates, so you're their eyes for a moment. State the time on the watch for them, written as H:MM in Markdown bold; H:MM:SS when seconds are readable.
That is **4:59**
